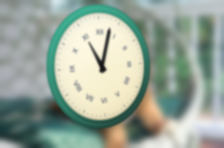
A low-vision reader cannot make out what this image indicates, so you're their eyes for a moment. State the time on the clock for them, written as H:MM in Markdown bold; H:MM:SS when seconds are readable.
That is **11:03**
